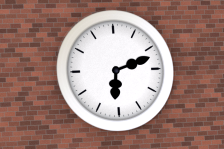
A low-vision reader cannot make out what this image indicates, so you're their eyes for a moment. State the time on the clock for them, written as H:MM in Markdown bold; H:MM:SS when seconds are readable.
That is **6:12**
